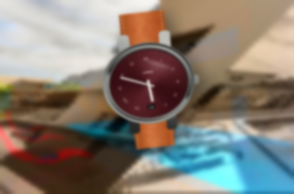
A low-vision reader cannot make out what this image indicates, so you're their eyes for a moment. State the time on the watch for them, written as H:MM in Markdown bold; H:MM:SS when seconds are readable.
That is **5:49**
